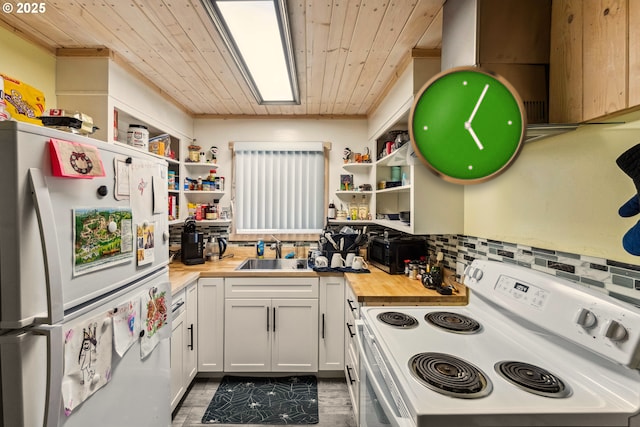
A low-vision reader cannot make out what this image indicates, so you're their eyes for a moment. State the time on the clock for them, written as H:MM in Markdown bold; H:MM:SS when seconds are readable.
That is **5:05**
